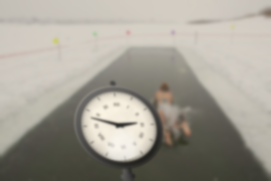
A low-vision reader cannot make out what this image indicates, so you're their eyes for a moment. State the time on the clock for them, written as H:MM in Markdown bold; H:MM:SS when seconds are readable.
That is **2:48**
